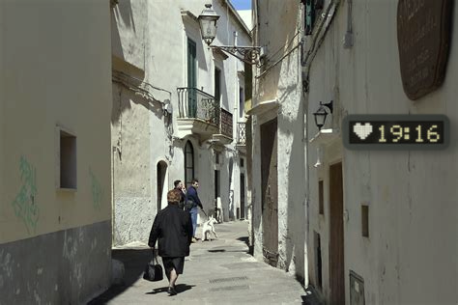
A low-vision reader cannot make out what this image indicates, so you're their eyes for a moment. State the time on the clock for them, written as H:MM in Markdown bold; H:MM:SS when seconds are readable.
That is **19:16**
